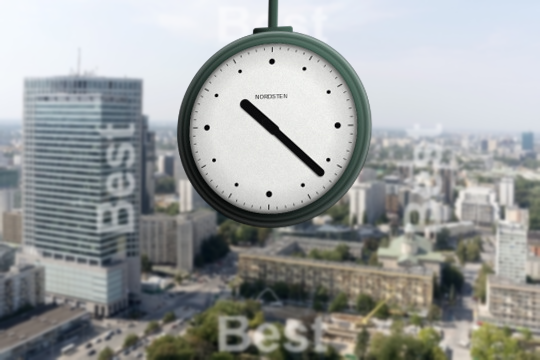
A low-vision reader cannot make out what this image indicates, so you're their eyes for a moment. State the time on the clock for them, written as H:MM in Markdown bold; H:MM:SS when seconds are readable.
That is **10:22**
